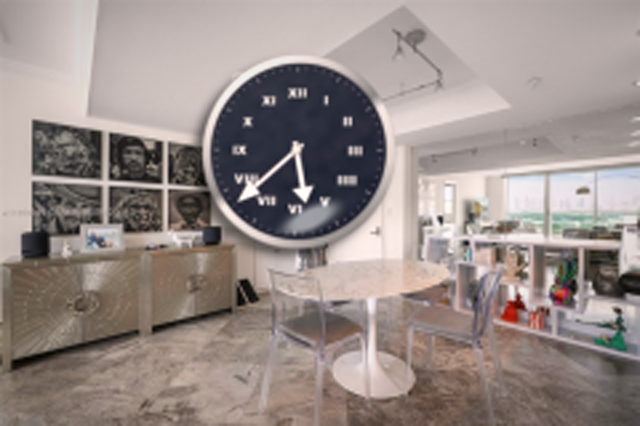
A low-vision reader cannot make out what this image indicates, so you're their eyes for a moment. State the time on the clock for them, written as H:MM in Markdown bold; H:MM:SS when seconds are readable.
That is **5:38**
